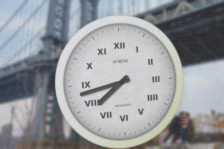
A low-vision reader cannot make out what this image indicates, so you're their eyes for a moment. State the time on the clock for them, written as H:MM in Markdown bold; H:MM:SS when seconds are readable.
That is **7:43**
